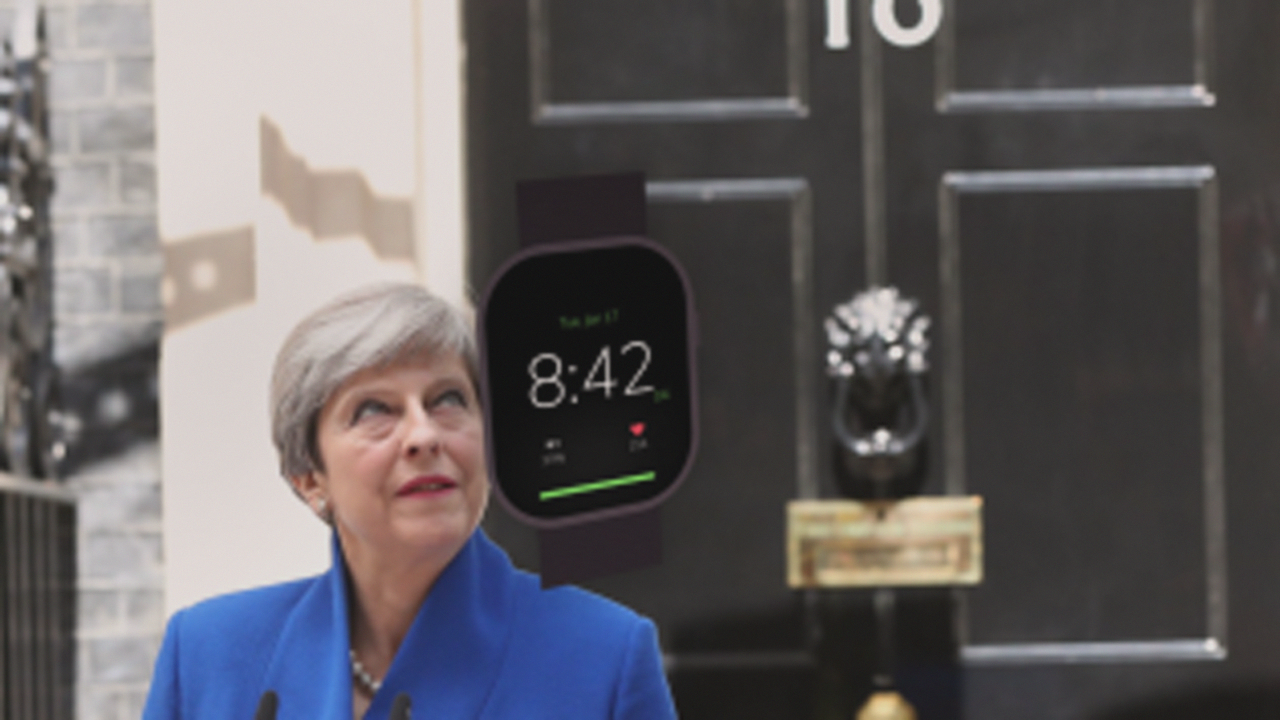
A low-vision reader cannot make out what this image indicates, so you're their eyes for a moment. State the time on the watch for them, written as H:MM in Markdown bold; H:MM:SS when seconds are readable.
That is **8:42**
